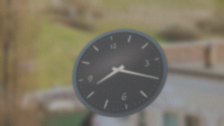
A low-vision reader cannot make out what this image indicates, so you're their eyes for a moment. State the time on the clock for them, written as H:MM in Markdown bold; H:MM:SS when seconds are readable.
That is **8:20**
